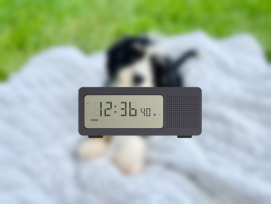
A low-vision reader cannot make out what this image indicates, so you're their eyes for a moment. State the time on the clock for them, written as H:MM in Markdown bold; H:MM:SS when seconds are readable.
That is **12:36:40**
